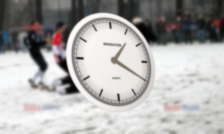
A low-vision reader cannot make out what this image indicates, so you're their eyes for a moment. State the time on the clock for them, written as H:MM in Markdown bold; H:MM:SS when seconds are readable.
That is **1:20**
